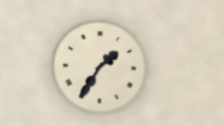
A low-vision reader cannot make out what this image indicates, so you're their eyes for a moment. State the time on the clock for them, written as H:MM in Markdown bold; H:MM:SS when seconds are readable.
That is **1:35**
